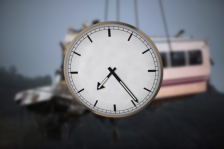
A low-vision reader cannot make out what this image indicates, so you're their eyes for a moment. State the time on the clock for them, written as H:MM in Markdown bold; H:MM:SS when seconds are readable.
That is **7:24**
